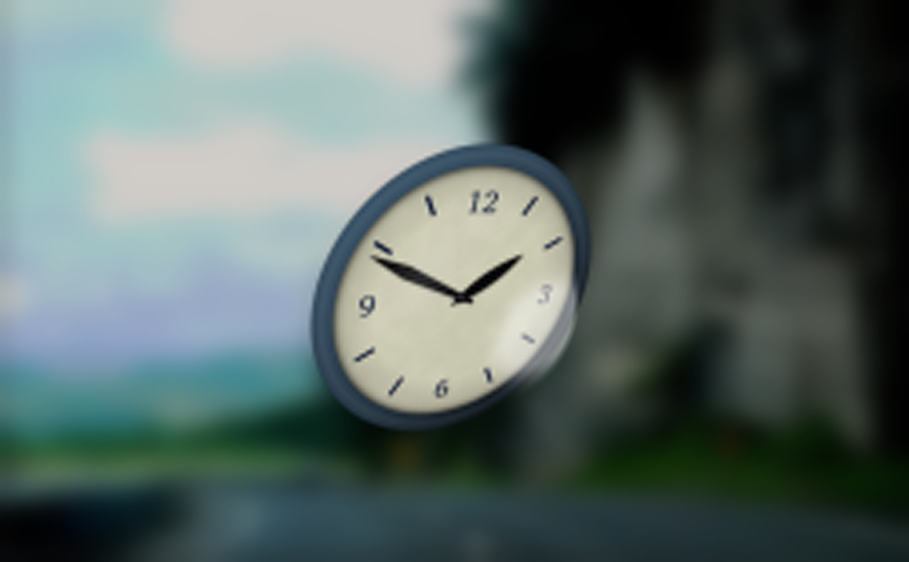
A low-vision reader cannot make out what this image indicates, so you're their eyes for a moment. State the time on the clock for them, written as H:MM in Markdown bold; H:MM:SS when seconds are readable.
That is **1:49**
